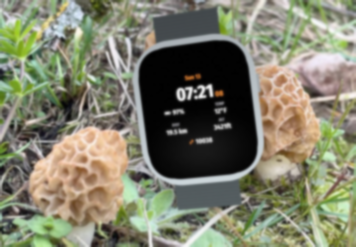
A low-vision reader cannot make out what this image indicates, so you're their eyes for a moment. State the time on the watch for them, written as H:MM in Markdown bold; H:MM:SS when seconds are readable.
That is **7:21**
